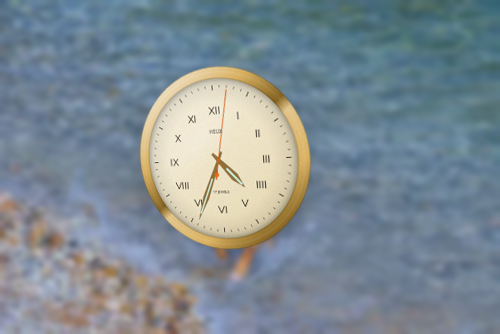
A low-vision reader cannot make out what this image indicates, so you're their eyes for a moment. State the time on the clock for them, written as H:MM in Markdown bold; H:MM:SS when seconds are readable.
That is **4:34:02**
